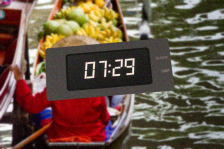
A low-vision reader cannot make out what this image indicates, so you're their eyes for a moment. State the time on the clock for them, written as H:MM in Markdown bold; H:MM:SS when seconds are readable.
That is **7:29**
